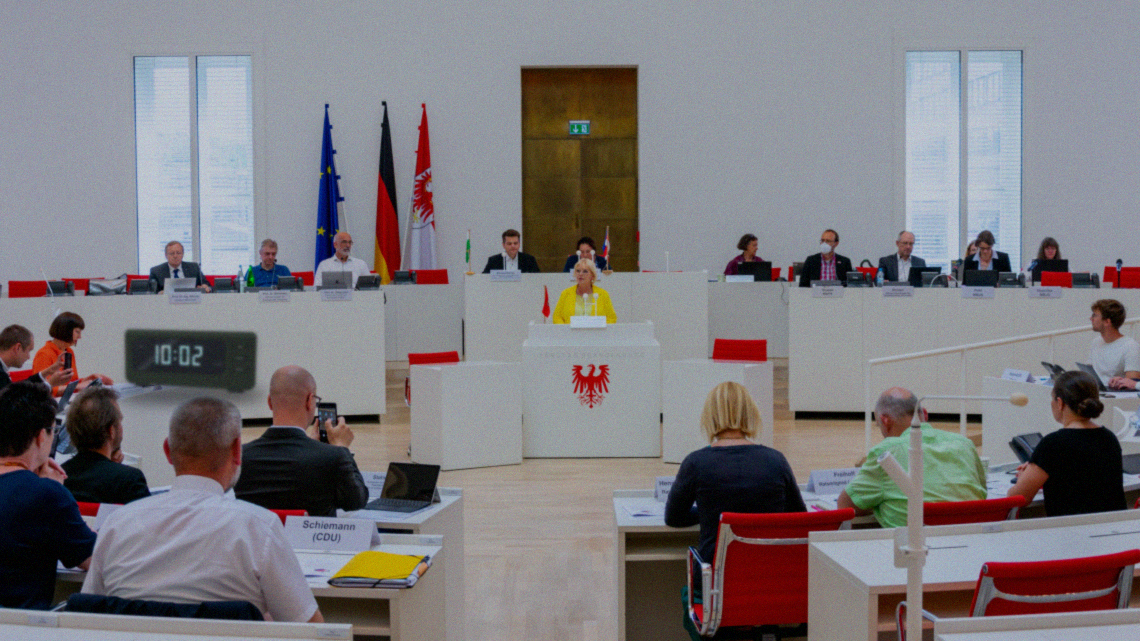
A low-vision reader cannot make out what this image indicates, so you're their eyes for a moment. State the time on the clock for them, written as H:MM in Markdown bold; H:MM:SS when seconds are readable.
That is **10:02**
